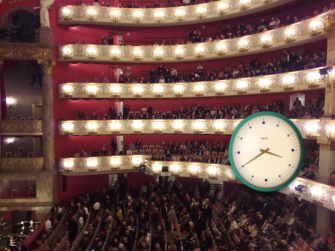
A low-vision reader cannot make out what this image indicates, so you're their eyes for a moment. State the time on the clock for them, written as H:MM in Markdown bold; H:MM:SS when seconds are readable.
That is **3:40**
